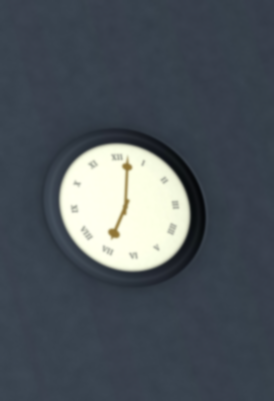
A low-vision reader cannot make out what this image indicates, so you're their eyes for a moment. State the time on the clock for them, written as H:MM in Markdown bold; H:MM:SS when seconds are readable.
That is **7:02**
